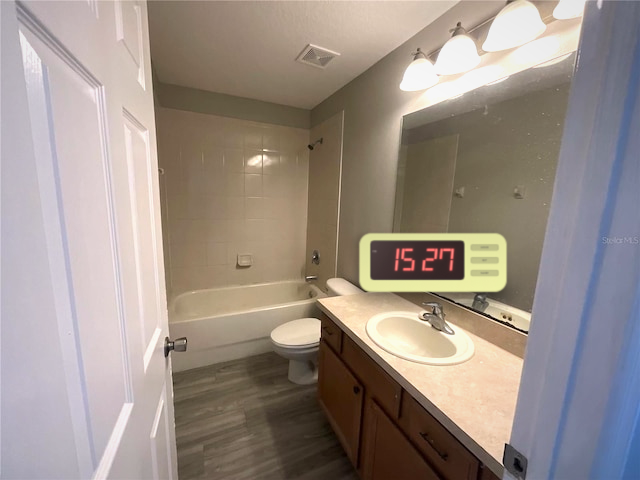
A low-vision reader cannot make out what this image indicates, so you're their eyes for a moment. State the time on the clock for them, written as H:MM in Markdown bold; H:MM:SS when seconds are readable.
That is **15:27**
